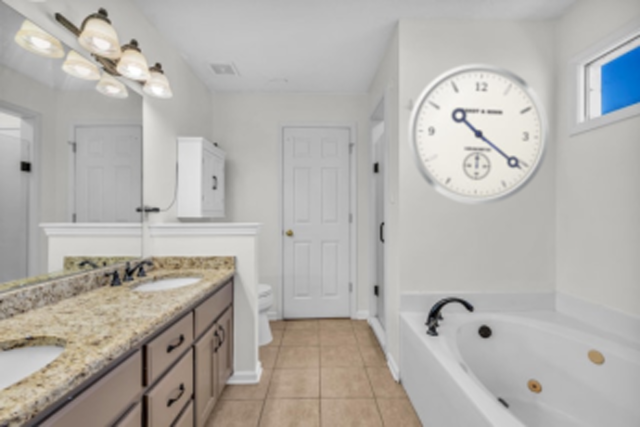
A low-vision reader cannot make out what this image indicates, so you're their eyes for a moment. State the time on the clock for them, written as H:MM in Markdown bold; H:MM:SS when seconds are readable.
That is **10:21**
